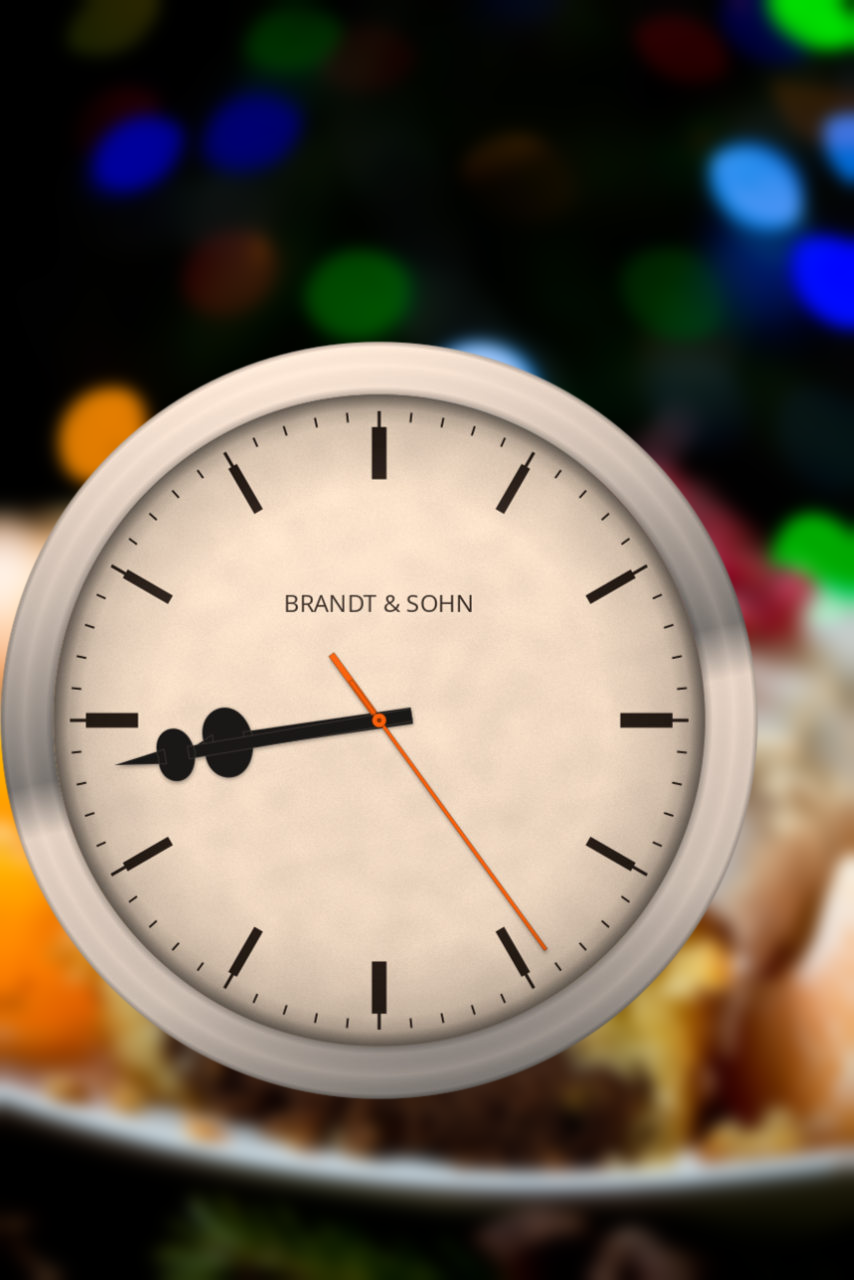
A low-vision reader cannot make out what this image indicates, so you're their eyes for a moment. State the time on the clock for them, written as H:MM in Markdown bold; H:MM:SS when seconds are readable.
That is **8:43:24**
